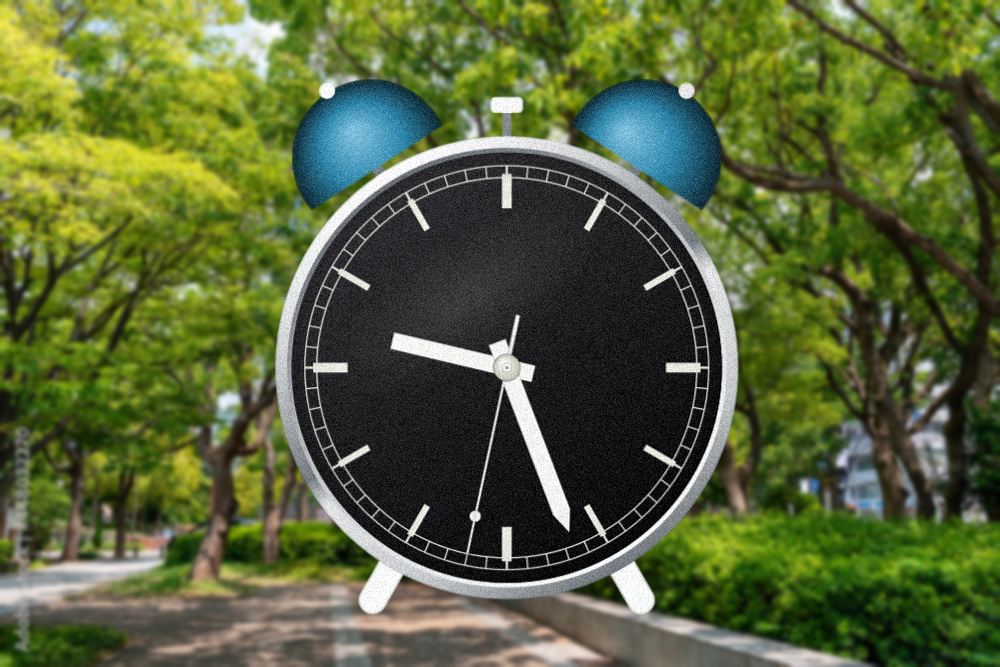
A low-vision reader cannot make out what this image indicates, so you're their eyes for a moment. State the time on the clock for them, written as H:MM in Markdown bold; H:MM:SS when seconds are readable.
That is **9:26:32**
